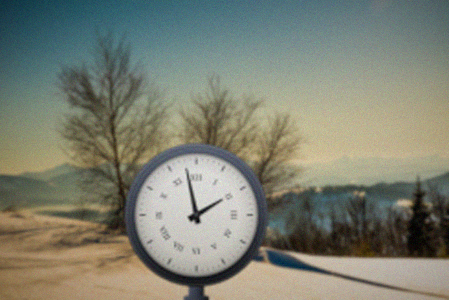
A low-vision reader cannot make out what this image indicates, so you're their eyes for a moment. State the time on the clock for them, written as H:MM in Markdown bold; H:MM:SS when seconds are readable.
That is **1:58**
